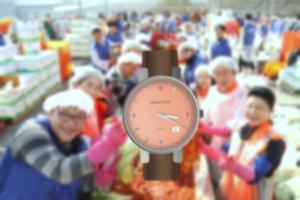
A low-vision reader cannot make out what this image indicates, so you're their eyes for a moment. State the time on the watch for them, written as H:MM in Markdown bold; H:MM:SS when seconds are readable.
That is **3:20**
